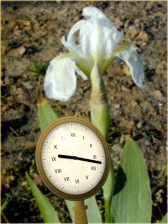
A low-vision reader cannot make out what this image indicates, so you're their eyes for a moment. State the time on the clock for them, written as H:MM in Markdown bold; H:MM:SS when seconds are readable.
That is **9:17**
